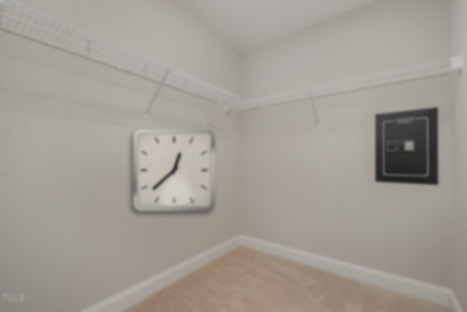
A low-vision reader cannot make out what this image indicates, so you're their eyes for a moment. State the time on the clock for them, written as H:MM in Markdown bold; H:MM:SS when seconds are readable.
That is **12:38**
